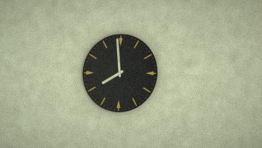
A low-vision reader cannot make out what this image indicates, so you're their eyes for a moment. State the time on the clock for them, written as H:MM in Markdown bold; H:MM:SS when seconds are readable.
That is **7:59**
